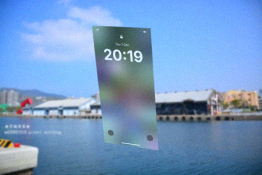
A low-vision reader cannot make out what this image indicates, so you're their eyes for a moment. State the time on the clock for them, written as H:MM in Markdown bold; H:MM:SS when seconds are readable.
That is **20:19**
